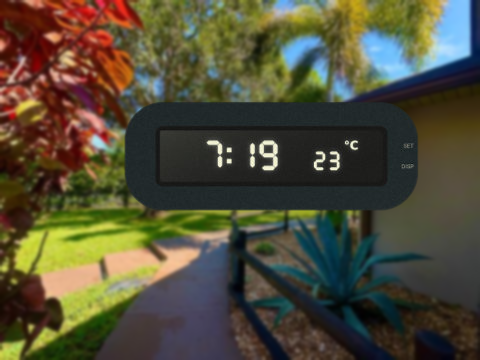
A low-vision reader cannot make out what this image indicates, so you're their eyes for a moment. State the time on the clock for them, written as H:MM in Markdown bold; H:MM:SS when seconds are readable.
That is **7:19**
